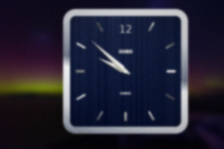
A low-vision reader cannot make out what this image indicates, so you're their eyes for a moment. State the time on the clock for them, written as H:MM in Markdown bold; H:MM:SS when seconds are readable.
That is **9:52**
